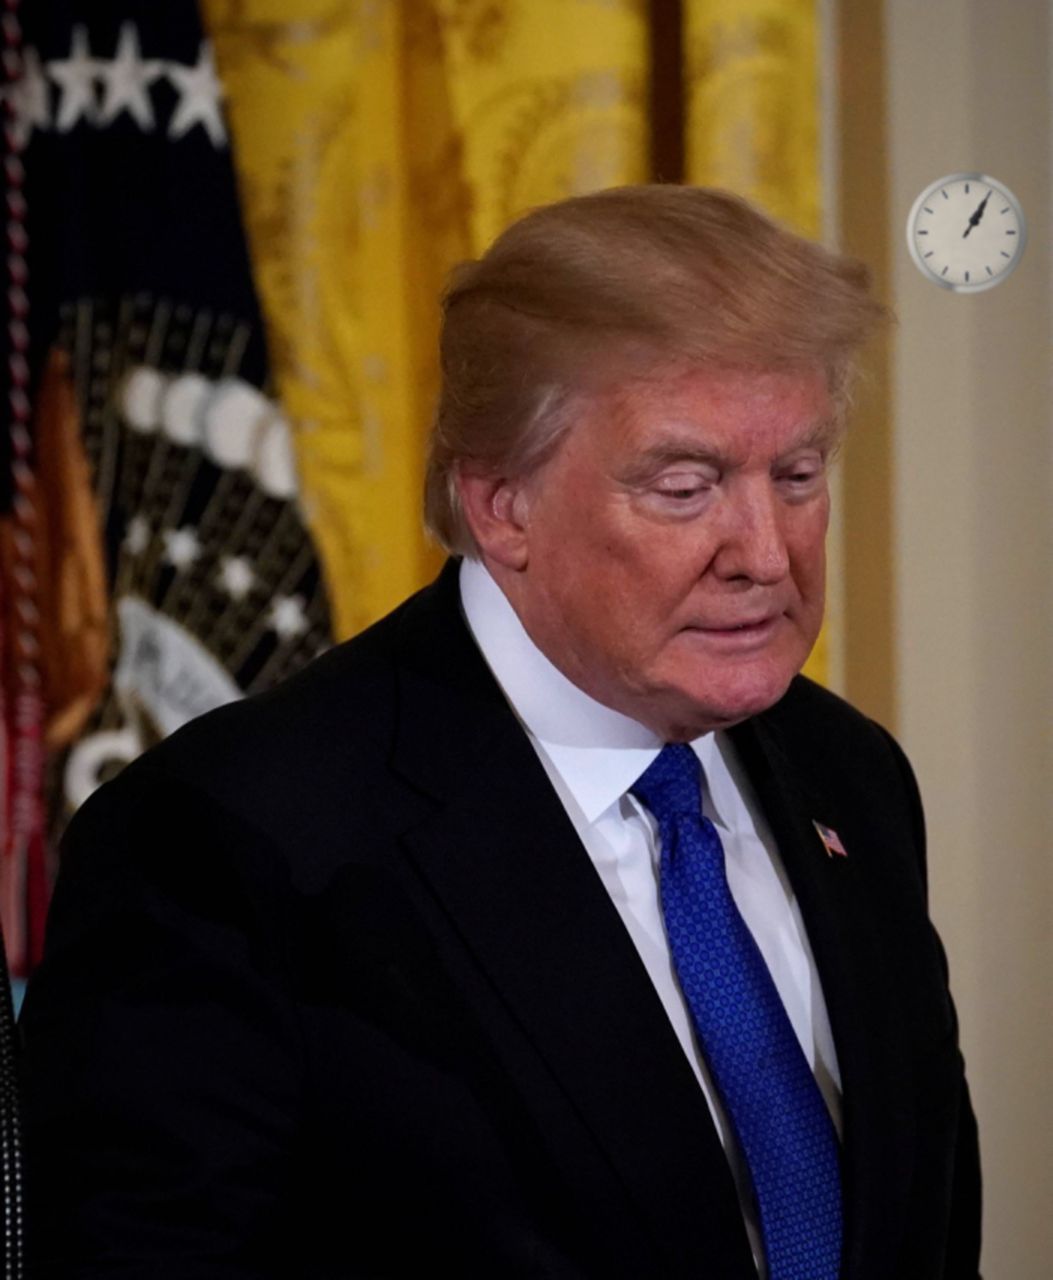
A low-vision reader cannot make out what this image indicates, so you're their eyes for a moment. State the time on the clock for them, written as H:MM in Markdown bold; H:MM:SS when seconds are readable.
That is **1:05**
